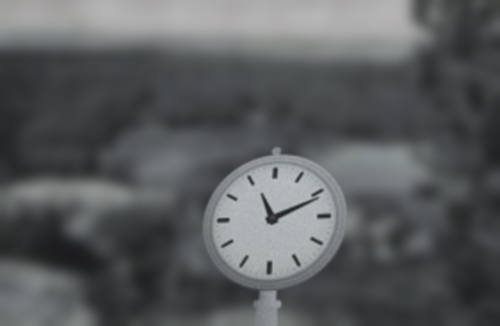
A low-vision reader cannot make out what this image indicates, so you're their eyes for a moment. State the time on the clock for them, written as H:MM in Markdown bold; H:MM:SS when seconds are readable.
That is **11:11**
